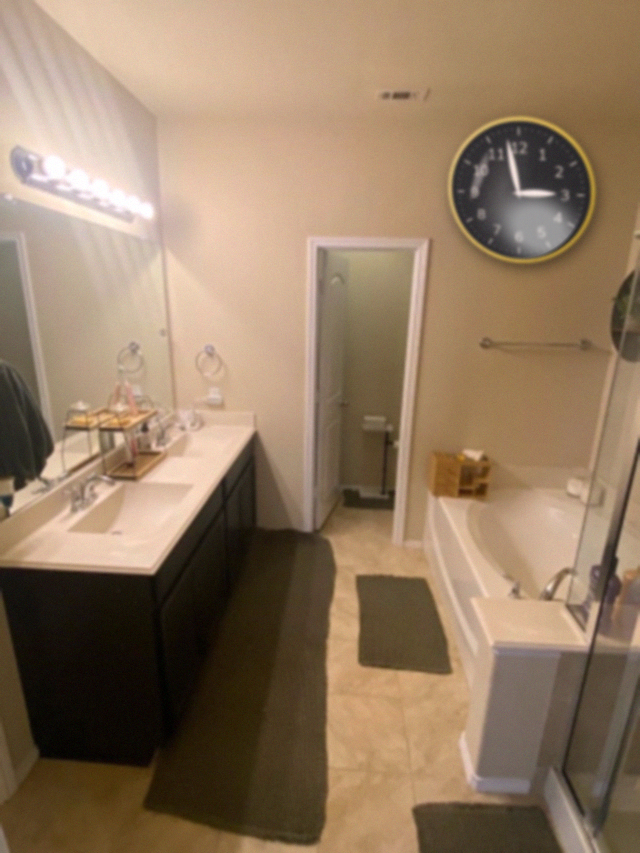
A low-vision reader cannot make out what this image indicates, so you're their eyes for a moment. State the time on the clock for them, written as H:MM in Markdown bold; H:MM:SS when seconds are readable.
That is **2:58**
